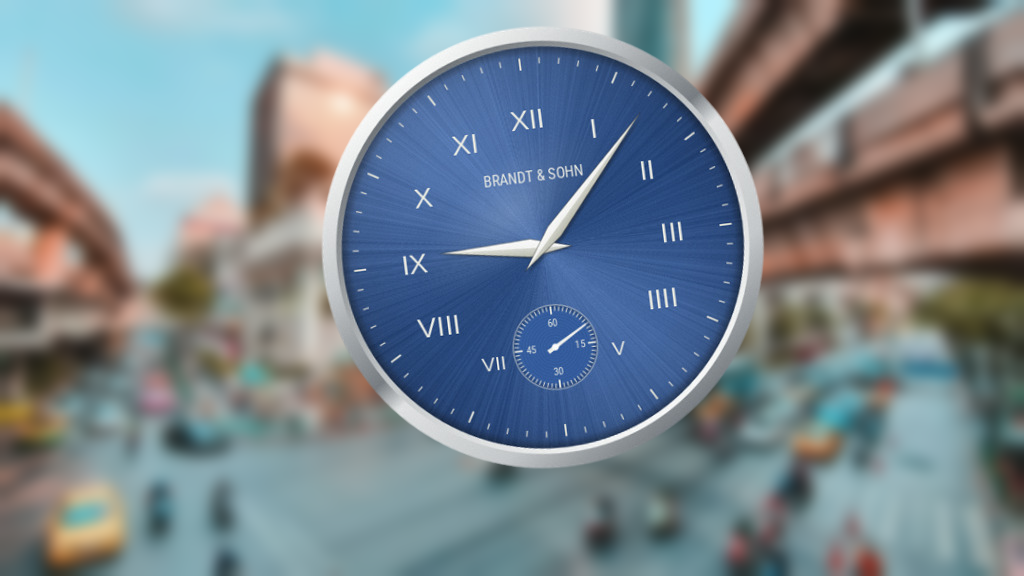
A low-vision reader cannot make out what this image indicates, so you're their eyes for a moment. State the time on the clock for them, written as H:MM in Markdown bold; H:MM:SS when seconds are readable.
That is **9:07:10**
